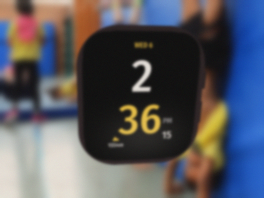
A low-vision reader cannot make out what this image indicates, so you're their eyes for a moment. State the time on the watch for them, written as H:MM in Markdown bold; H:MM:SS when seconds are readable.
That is **2:36:15**
